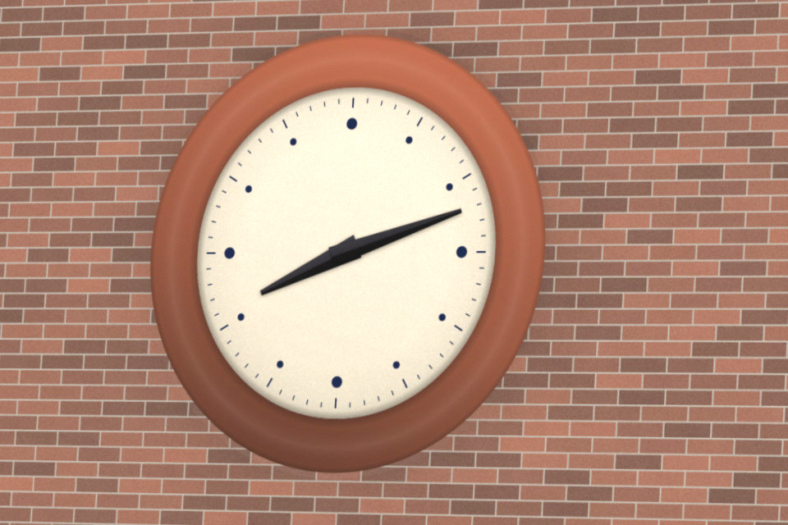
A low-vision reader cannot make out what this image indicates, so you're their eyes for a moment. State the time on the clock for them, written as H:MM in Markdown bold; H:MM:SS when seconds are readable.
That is **8:12**
